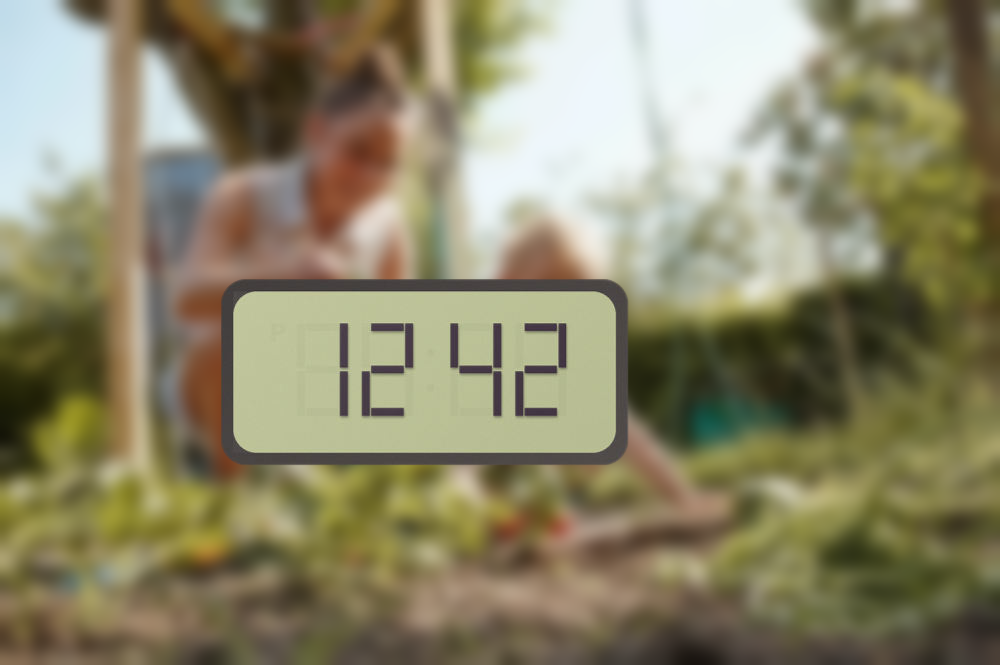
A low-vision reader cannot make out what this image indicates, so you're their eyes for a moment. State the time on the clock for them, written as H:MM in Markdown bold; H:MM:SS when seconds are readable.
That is **12:42**
